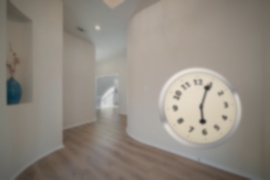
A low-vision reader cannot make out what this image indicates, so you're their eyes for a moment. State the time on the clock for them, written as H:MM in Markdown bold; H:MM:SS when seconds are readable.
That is **6:04**
